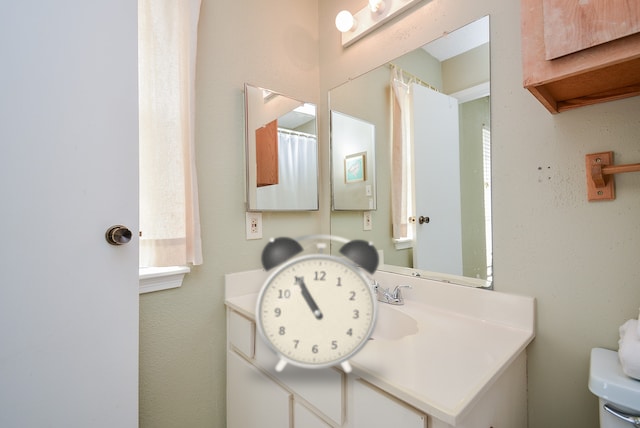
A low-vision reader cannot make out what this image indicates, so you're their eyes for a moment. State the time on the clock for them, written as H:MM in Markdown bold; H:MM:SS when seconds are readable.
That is **10:55**
